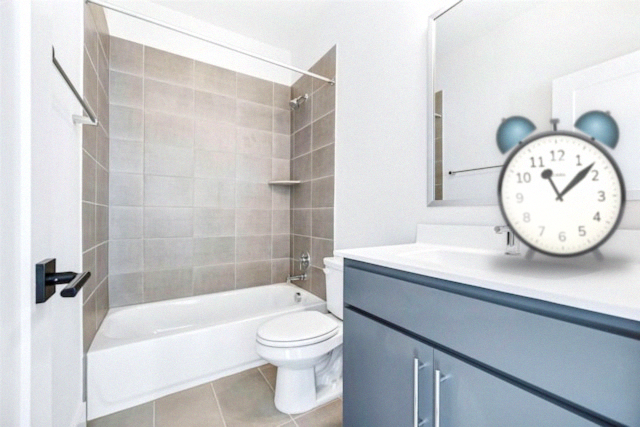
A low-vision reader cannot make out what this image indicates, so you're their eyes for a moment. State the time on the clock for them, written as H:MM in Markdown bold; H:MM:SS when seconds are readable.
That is **11:08**
